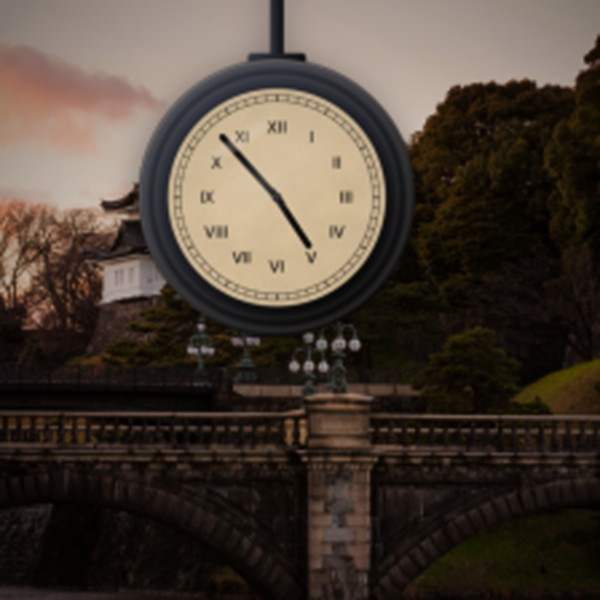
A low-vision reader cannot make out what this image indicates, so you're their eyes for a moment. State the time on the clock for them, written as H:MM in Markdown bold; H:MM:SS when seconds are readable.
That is **4:53**
